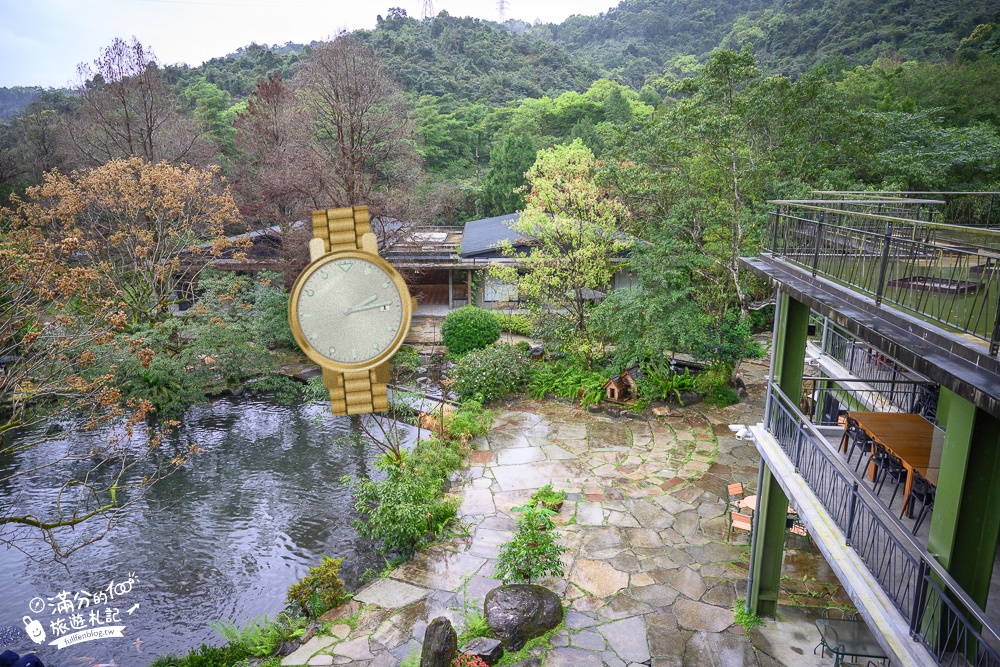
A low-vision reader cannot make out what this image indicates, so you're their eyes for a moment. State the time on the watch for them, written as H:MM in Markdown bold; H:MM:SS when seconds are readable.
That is **2:14**
